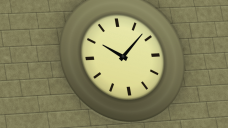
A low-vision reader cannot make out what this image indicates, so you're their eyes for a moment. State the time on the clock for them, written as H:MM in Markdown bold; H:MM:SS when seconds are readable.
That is **10:08**
